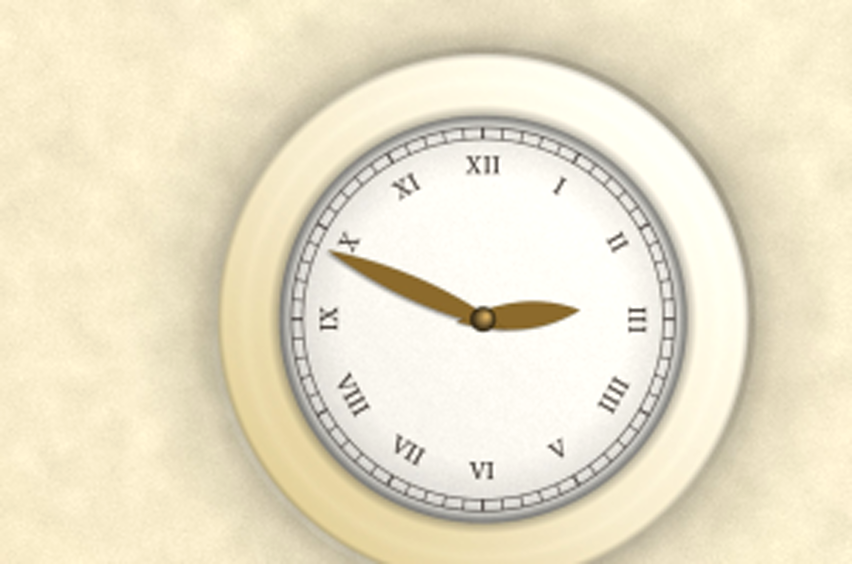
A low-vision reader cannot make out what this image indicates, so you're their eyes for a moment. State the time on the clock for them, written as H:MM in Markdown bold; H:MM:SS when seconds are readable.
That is **2:49**
